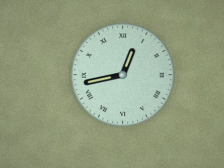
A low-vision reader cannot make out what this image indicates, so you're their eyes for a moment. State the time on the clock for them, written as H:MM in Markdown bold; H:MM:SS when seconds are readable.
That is **12:43**
